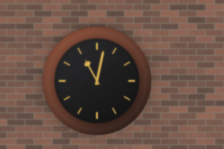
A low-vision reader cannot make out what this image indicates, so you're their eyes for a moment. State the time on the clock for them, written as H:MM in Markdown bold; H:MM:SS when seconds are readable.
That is **11:02**
